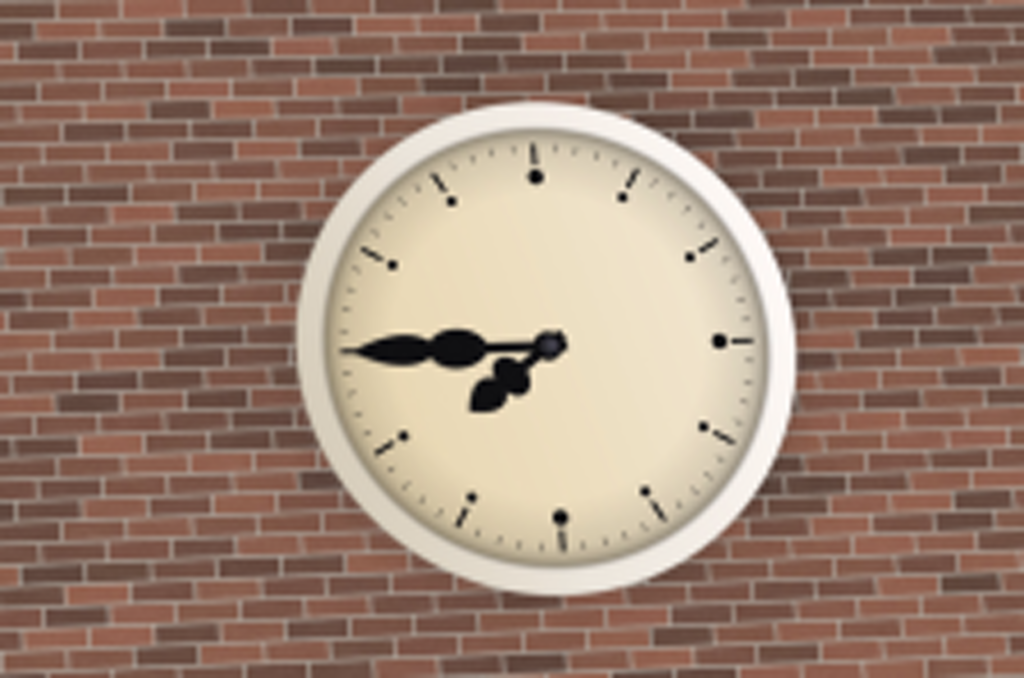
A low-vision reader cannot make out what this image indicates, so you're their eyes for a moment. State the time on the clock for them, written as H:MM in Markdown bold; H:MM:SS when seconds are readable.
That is **7:45**
